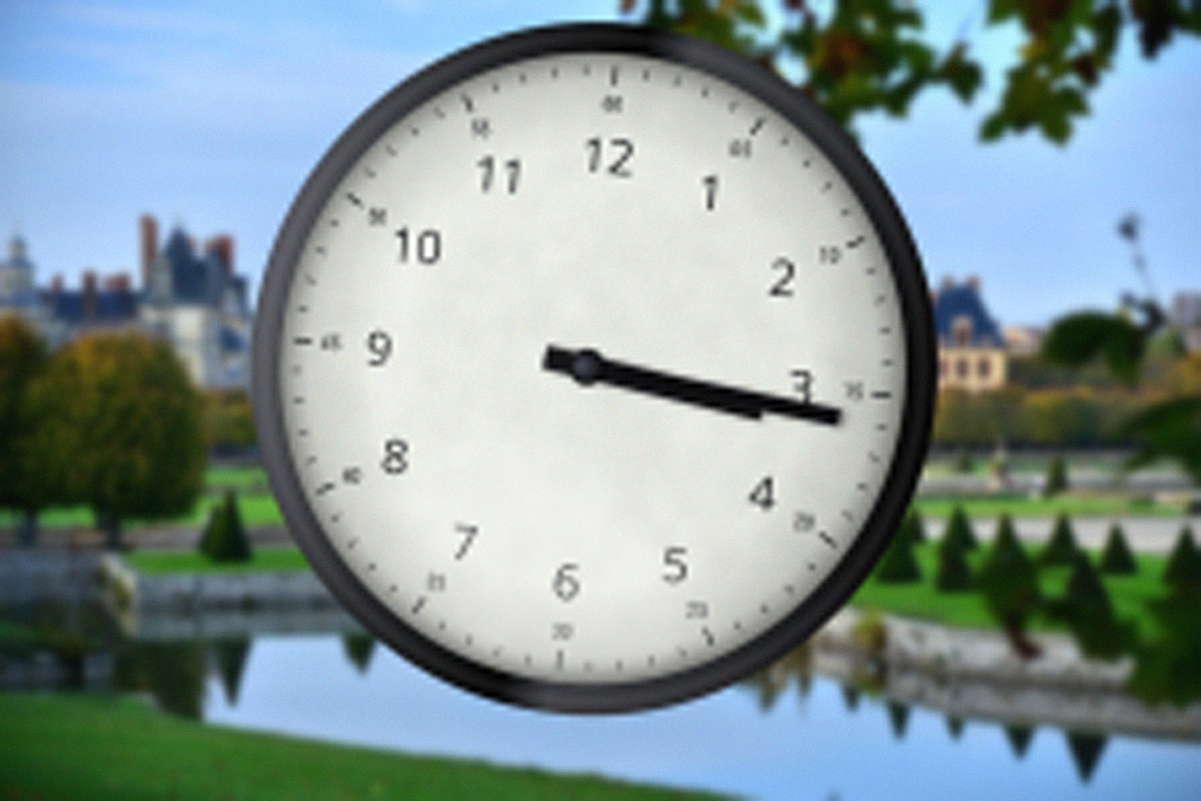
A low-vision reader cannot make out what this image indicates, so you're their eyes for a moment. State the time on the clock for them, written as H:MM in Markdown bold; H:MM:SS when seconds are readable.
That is **3:16**
